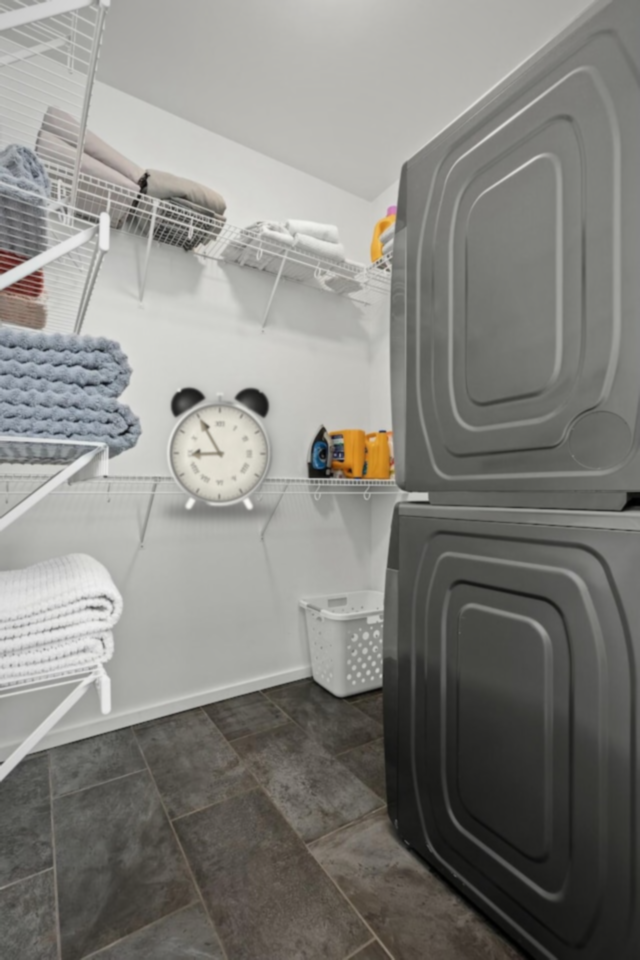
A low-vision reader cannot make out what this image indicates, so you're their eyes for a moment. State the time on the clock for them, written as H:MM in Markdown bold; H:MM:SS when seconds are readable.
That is **8:55**
